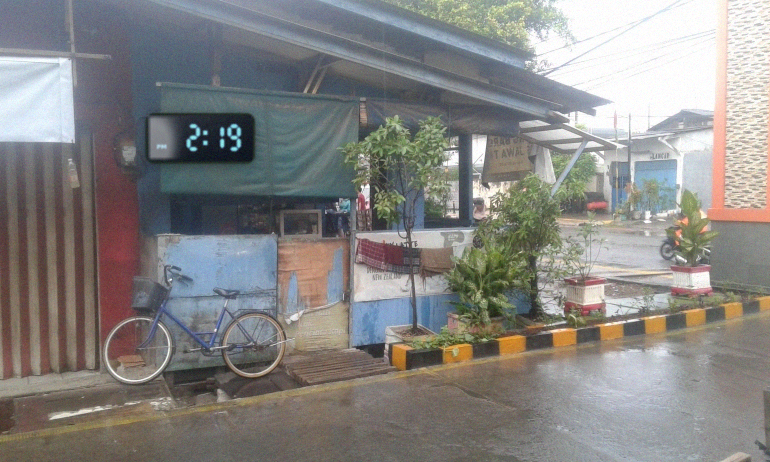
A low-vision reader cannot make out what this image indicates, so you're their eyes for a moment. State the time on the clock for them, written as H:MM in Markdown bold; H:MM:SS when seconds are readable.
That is **2:19**
